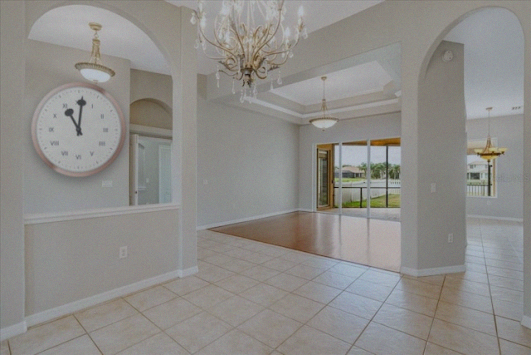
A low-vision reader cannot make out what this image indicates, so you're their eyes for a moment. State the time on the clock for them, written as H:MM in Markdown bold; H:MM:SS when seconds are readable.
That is **11:01**
